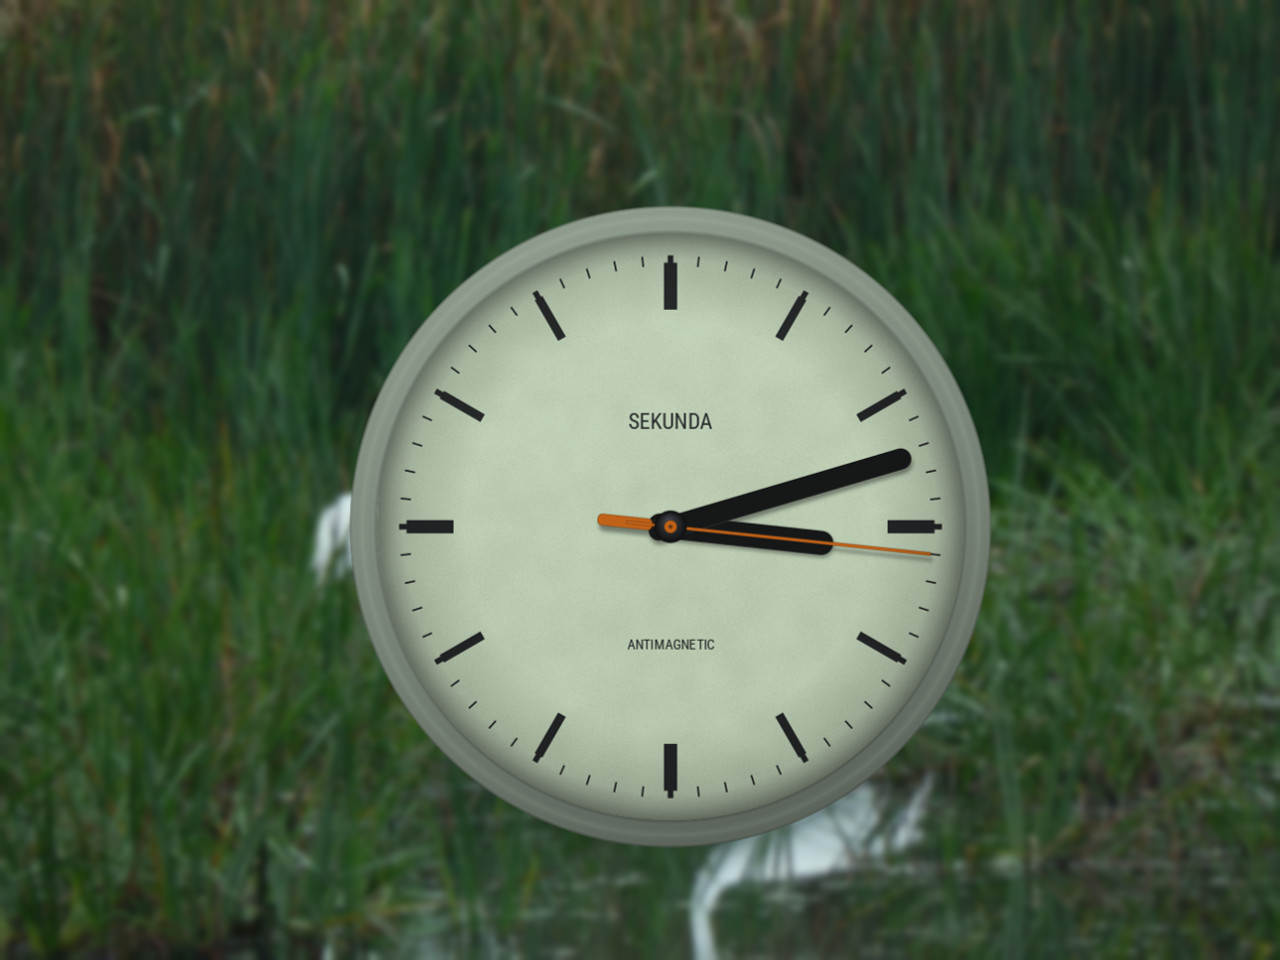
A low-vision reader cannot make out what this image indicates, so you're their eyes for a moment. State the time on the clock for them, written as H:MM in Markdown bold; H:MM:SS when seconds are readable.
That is **3:12:16**
